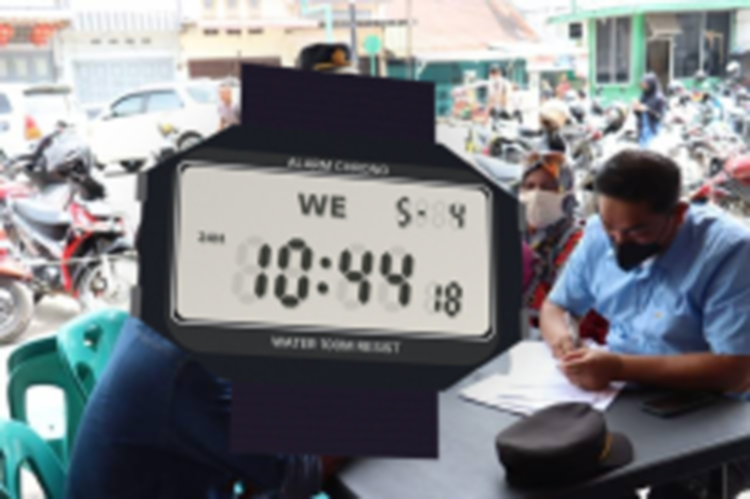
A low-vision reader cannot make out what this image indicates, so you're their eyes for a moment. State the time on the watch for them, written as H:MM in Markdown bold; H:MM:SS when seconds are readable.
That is **10:44:18**
